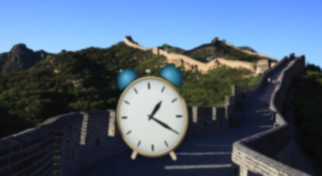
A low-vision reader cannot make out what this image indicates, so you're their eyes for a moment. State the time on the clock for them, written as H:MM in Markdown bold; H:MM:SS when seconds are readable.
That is **1:20**
